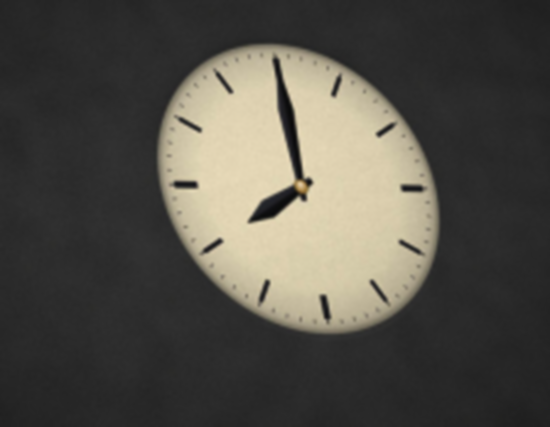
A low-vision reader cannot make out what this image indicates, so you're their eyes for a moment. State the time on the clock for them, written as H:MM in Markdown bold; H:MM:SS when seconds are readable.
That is **8:00**
